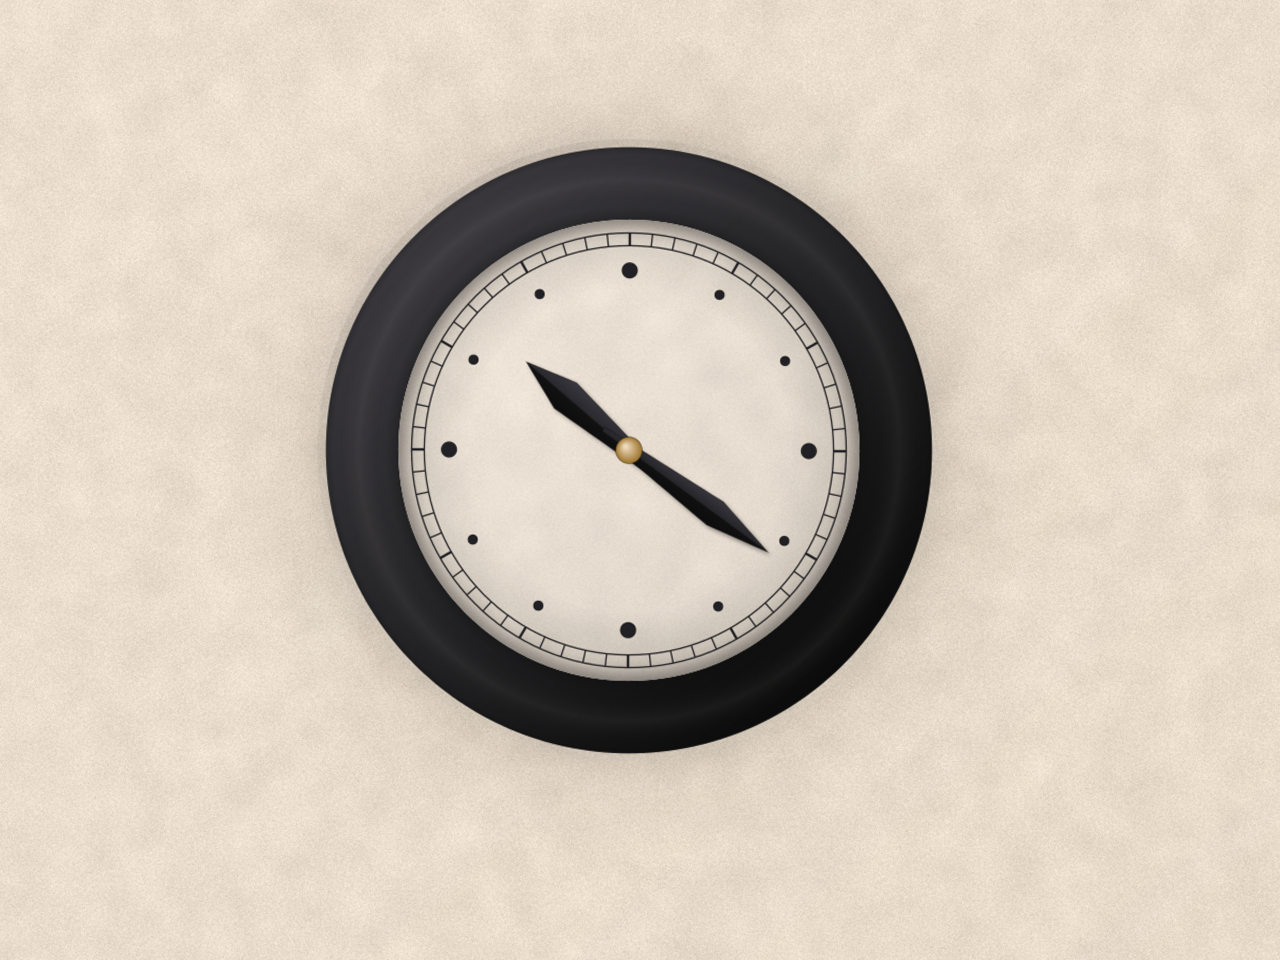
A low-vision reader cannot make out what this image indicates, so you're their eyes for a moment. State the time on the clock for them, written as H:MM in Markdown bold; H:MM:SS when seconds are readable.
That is **10:21**
